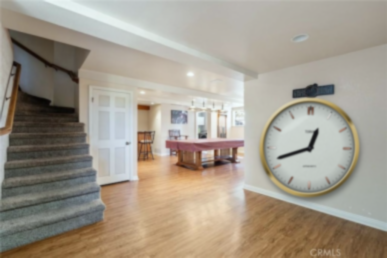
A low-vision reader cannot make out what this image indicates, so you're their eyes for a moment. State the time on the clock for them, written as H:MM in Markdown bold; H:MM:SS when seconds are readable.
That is **12:42**
